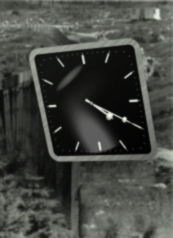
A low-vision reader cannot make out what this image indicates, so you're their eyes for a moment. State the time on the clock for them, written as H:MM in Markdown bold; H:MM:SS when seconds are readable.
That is **4:20**
